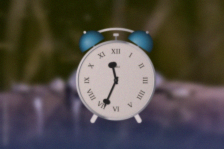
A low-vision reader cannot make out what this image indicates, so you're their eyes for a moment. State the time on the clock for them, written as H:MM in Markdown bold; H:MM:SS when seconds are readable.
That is **11:34**
